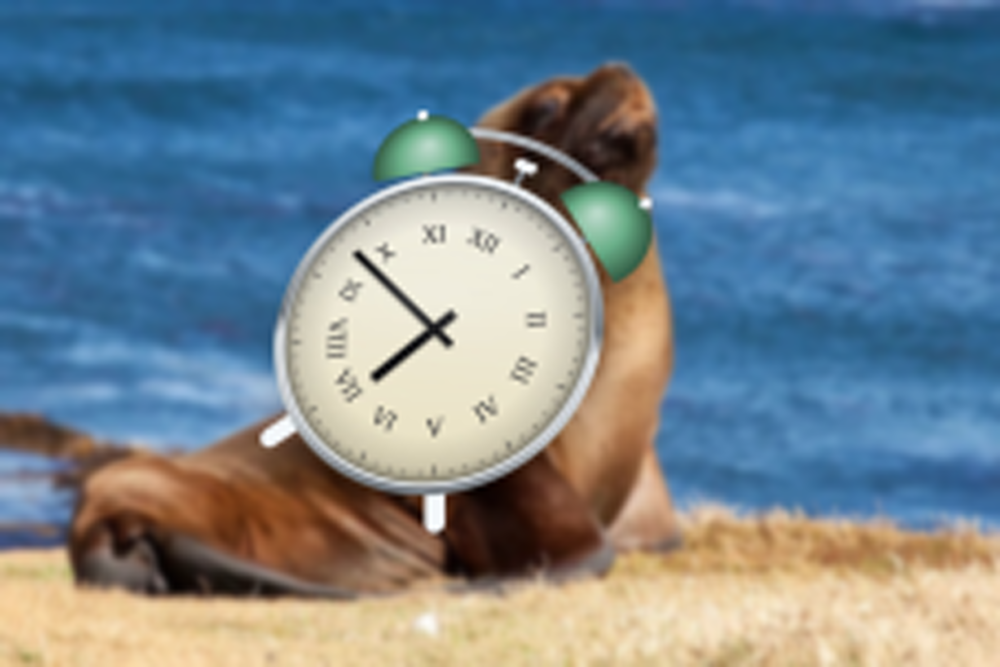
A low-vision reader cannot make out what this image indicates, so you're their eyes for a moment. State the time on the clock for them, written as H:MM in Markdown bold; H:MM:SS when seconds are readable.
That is **6:48**
